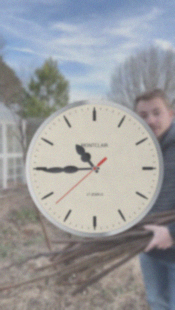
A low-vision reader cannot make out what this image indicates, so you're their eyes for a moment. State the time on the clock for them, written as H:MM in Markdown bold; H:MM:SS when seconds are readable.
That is **10:44:38**
